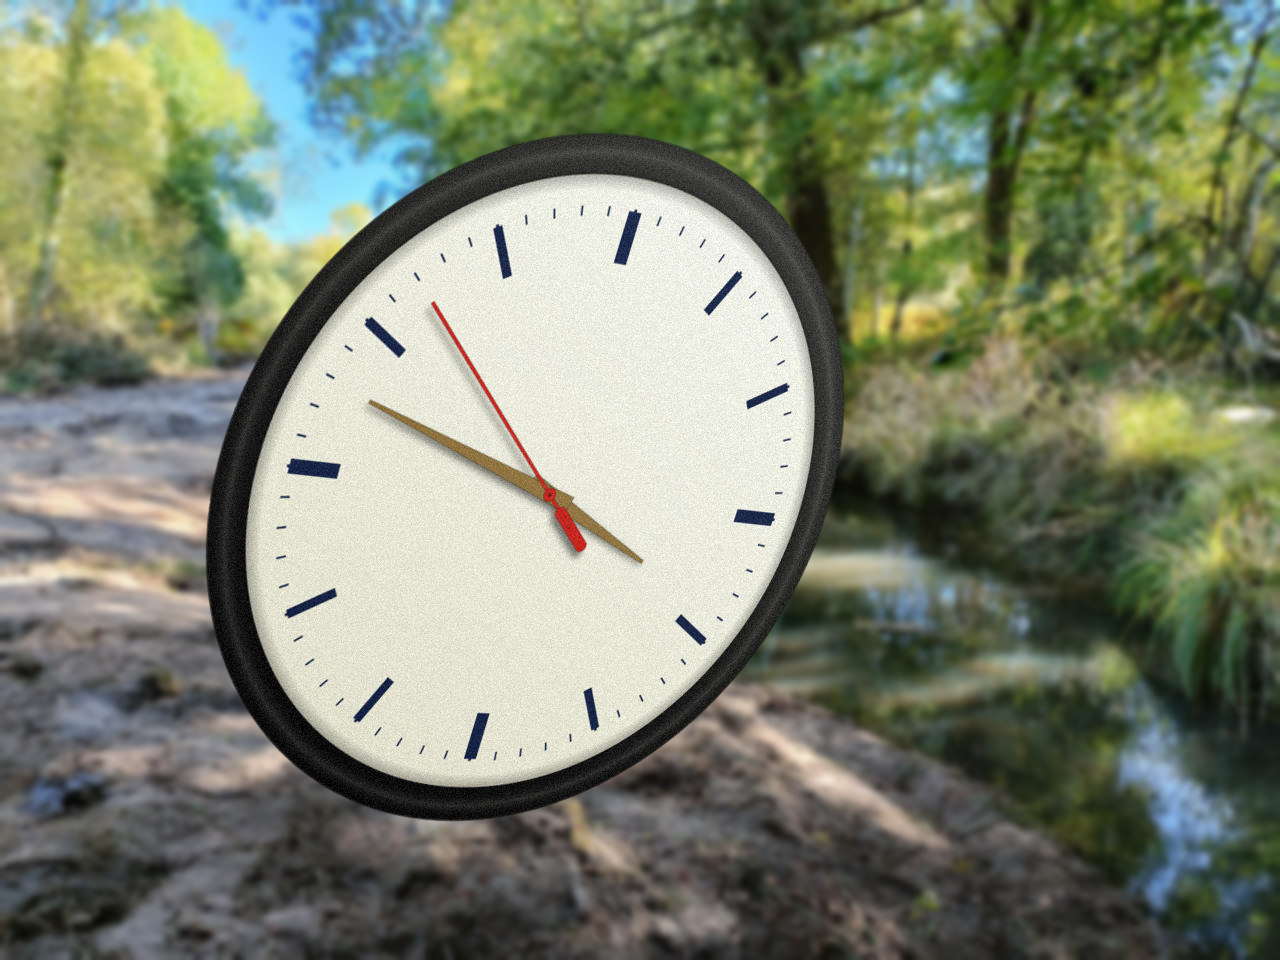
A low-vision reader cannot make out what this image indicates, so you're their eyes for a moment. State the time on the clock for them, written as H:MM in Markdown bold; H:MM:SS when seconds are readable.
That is **3:47:52**
